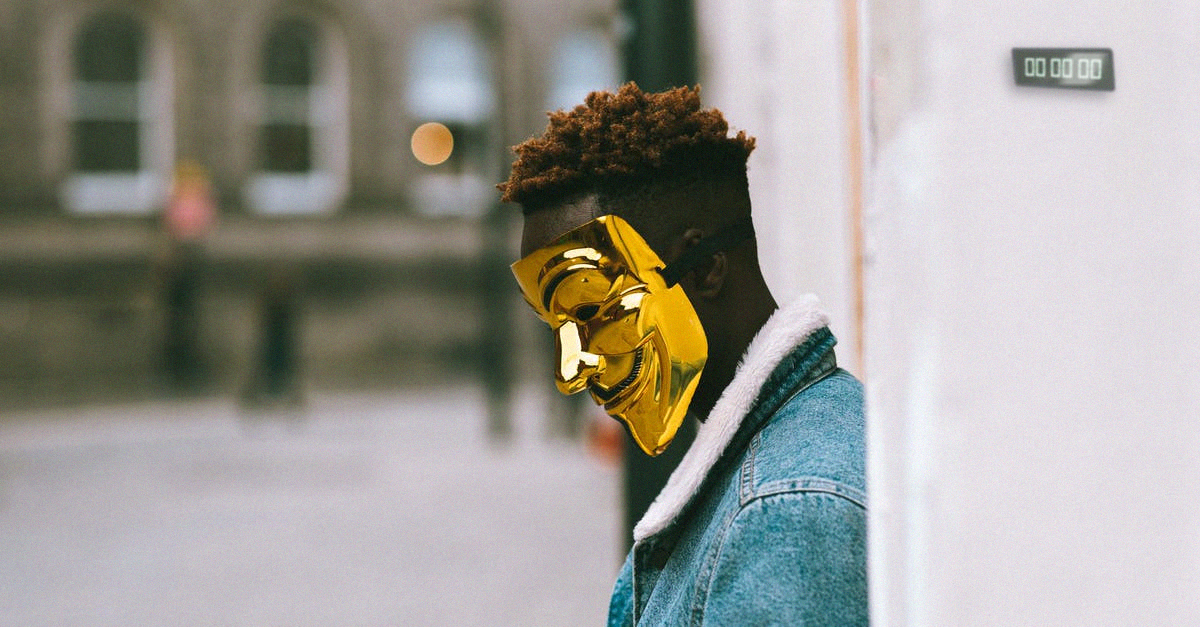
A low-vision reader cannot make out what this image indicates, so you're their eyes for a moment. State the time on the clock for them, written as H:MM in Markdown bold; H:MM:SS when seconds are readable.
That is **0:00:00**
